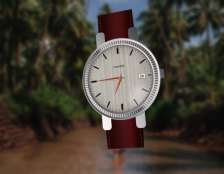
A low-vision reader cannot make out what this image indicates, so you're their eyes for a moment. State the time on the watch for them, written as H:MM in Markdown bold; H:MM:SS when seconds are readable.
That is **6:45**
